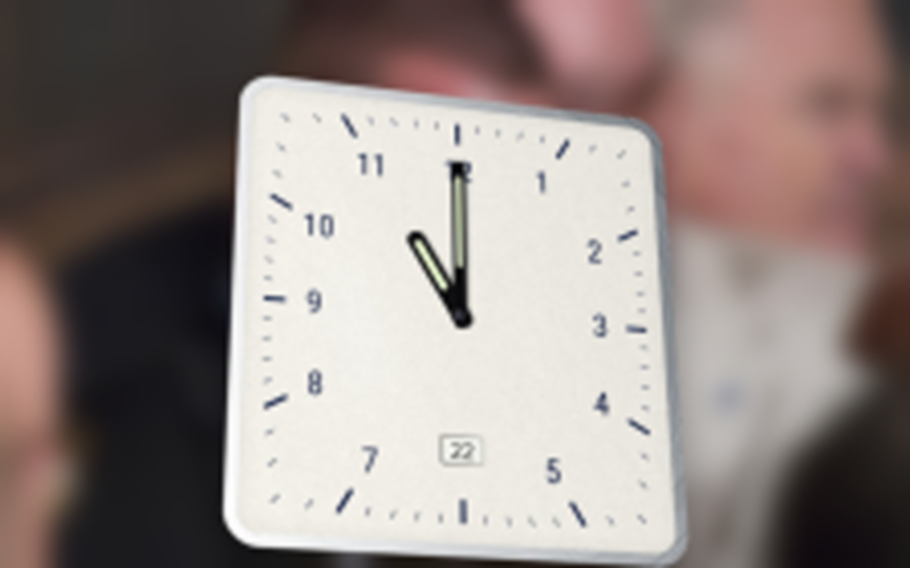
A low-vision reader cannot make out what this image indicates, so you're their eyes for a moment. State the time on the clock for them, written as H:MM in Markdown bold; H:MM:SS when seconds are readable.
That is **11:00**
